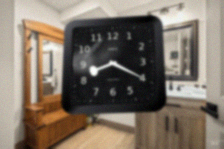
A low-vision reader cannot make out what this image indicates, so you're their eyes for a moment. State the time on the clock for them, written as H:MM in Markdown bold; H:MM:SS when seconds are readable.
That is **8:20**
